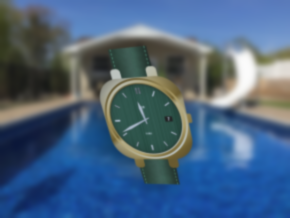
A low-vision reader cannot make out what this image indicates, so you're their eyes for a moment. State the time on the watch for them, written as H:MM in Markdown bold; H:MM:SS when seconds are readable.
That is **11:41**
